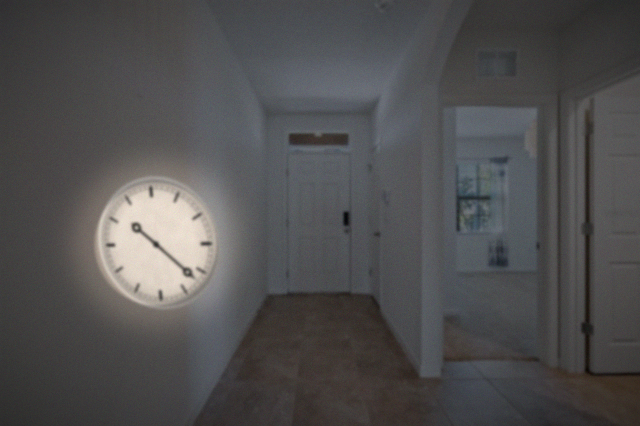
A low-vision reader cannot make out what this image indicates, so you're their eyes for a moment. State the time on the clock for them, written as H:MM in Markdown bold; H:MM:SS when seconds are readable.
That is **10:22**
